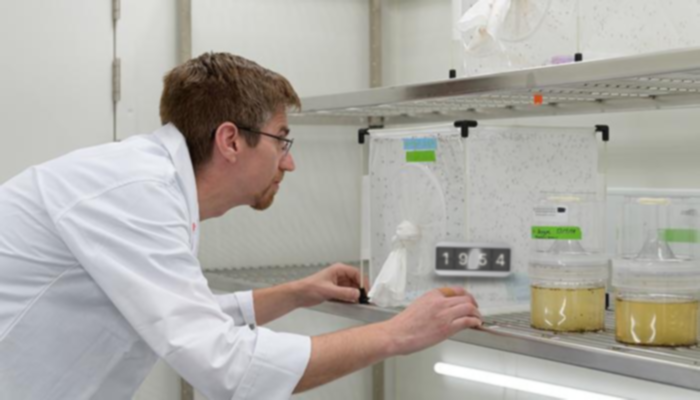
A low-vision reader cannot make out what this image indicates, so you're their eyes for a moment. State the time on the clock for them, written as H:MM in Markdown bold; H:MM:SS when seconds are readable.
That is **19:54**
